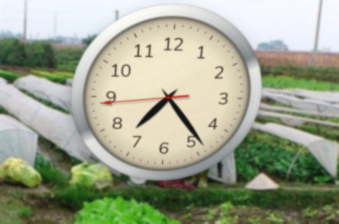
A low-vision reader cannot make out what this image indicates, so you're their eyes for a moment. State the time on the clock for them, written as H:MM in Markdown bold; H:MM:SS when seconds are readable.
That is **7:23:44**
